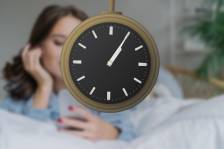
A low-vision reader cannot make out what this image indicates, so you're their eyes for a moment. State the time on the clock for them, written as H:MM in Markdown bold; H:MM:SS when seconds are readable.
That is **1:05**
